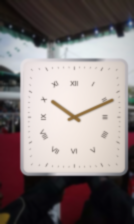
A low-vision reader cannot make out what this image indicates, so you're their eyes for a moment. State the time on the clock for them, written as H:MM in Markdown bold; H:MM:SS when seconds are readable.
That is **10:11**
